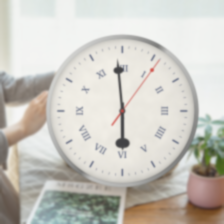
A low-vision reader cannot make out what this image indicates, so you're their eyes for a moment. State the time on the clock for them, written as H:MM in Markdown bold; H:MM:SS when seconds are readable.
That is **5:59:06**
